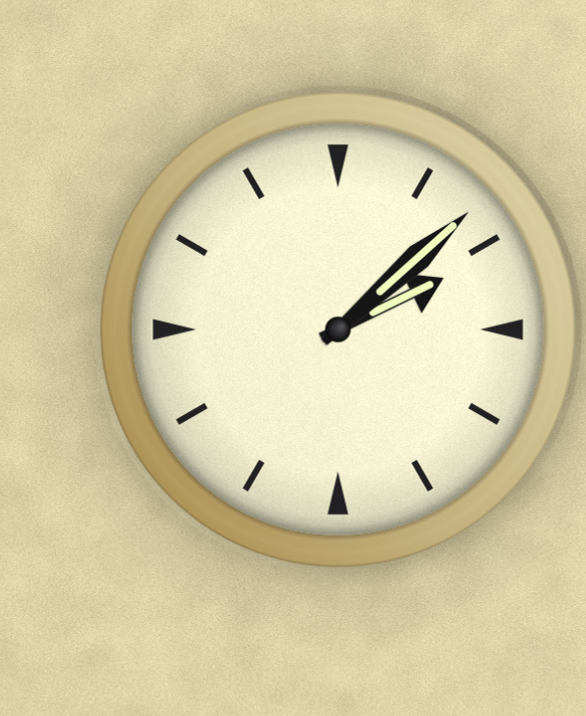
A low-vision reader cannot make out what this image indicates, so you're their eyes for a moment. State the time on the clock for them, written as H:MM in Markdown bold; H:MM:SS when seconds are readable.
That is **2:08**
